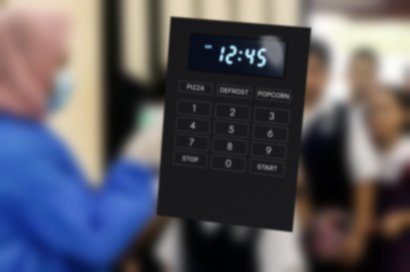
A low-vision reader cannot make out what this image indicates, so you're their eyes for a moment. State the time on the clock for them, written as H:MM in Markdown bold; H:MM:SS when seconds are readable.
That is **12:45**
